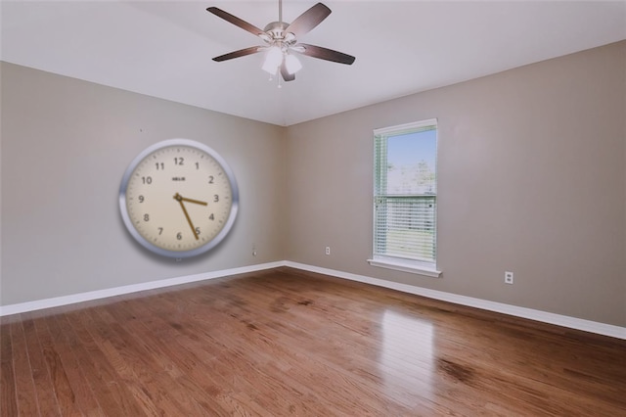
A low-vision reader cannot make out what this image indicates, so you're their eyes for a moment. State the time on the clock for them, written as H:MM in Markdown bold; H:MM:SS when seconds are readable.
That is **3:26**
